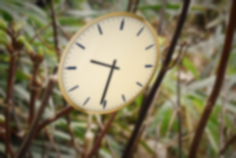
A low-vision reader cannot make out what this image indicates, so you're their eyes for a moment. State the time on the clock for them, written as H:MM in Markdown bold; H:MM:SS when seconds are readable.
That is **9:31**
